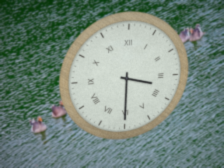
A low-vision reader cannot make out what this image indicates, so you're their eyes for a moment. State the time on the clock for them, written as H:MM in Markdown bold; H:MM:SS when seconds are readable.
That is **3:30**
